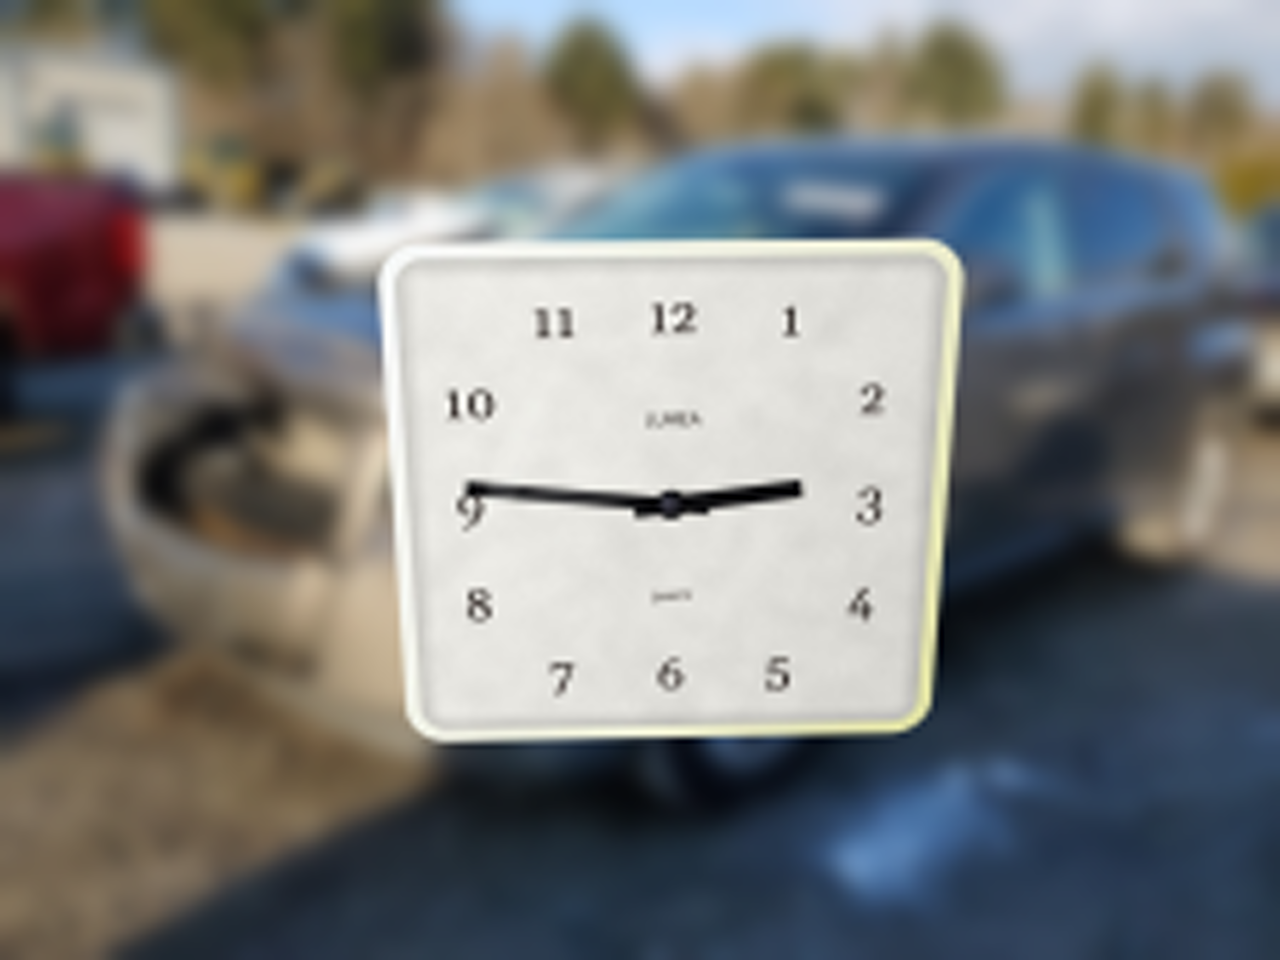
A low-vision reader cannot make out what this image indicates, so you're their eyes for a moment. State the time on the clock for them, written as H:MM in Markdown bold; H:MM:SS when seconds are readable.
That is **2:46**
